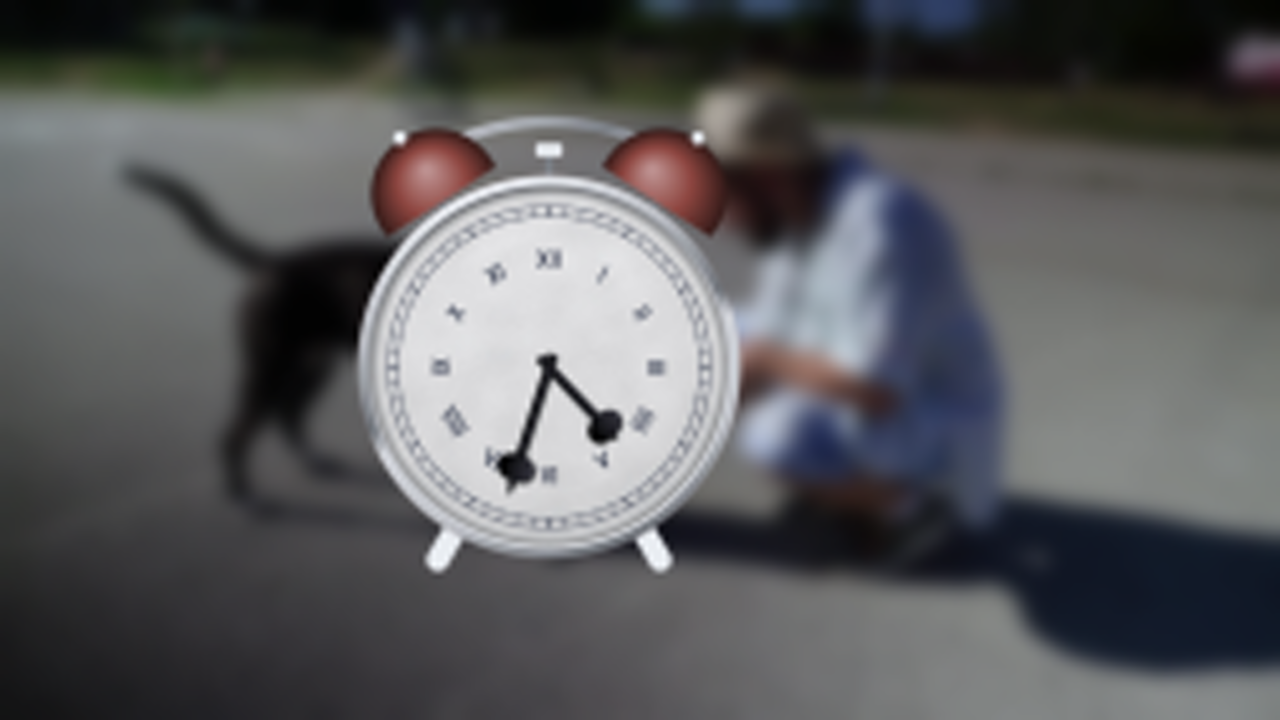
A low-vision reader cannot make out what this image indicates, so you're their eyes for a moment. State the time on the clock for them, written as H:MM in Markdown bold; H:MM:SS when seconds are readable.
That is **4:33**
